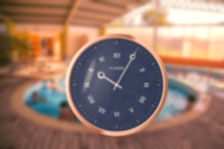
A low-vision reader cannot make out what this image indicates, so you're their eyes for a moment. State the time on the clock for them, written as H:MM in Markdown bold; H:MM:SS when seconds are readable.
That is **10:05**
